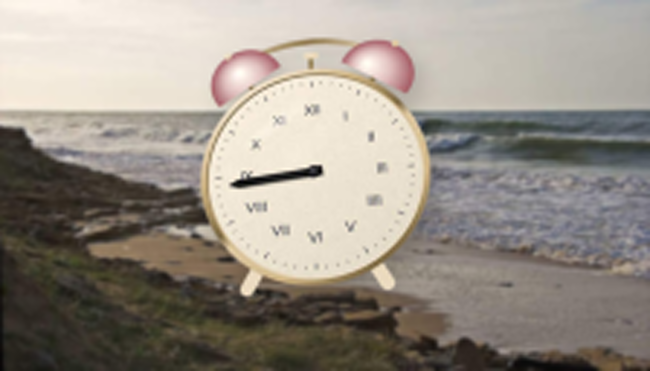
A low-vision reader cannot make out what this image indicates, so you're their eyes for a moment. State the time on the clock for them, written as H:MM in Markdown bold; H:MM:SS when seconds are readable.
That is **8:44**
